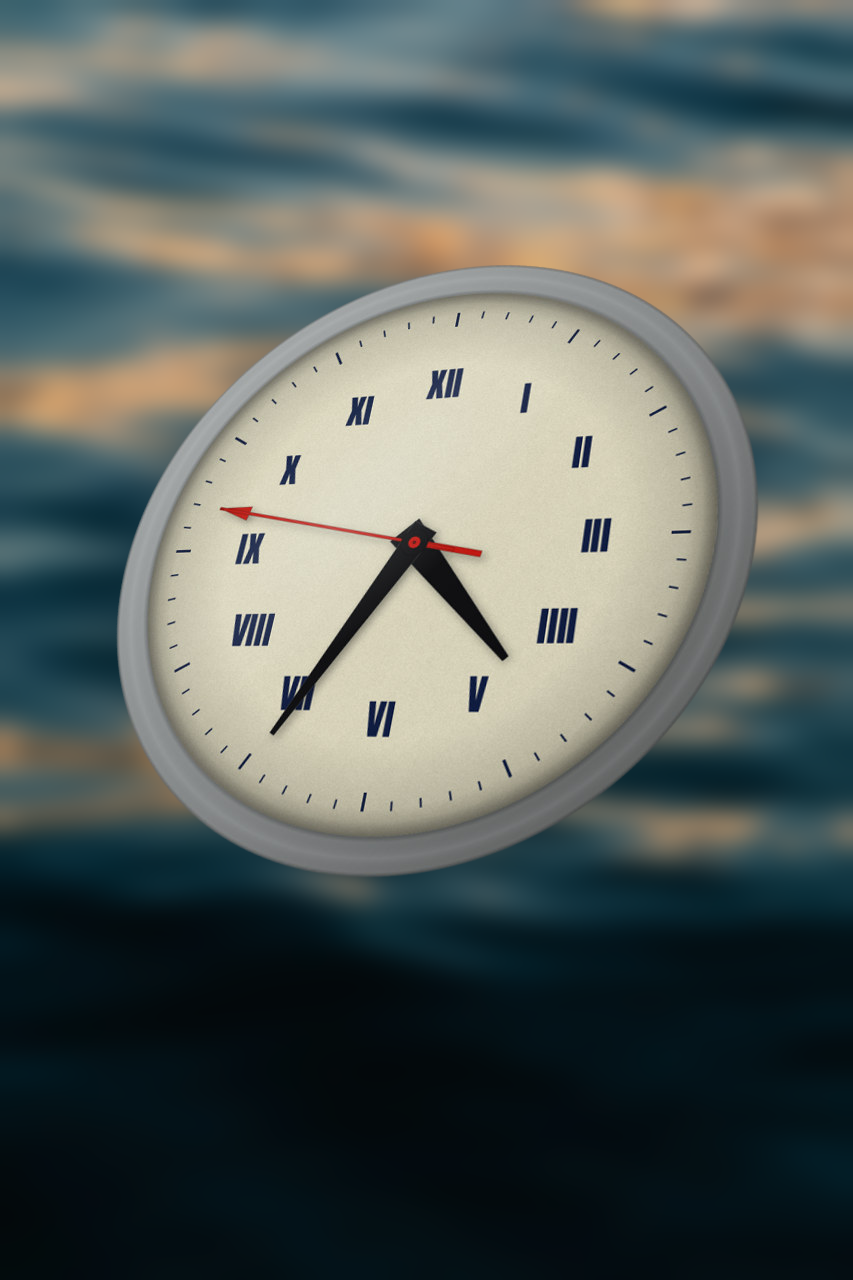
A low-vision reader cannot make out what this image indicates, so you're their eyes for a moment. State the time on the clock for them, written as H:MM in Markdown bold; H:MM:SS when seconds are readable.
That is **4:34:47**
